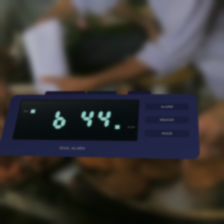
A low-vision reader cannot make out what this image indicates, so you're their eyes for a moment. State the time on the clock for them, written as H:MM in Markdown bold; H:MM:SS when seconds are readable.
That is **6:44**
